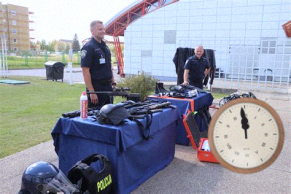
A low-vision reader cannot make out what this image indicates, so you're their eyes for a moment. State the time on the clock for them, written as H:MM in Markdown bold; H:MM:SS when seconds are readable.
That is **11:59**
